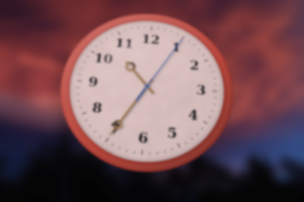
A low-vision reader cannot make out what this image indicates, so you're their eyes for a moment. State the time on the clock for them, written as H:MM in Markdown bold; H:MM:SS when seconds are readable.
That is **10:35:05**
